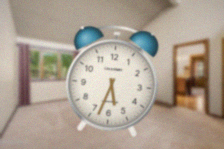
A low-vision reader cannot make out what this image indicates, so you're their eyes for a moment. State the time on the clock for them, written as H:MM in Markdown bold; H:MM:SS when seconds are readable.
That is **5:33**
